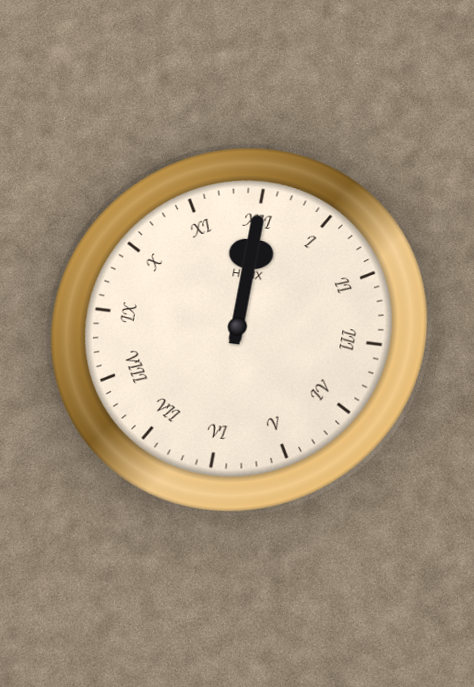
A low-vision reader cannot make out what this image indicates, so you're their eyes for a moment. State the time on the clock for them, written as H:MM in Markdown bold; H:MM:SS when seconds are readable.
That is **12:00**
